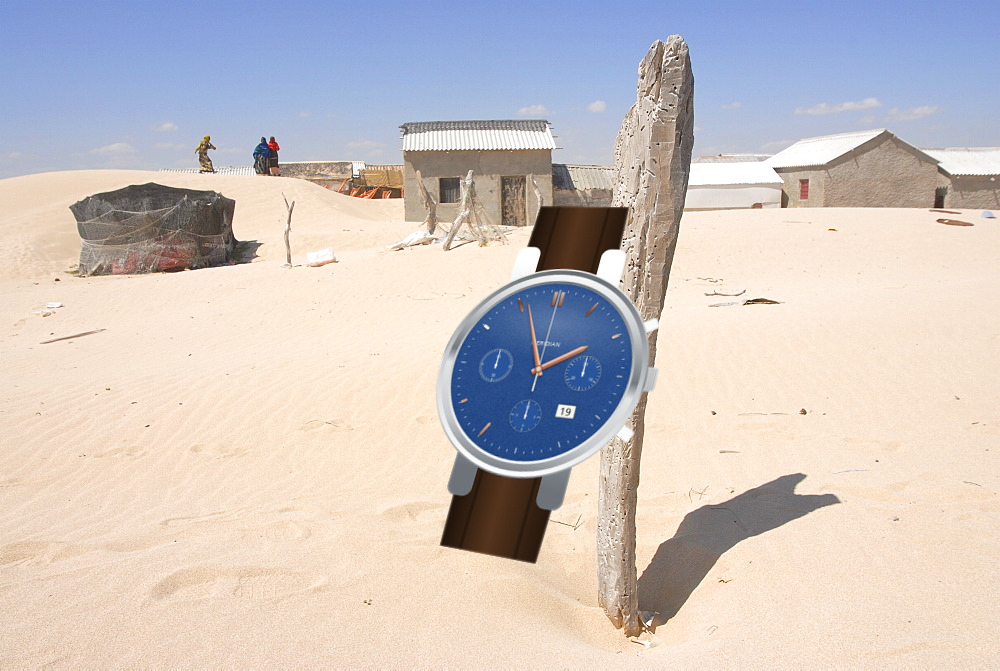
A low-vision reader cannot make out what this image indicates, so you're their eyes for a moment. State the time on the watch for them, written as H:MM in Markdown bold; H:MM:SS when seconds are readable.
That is **1:56**
